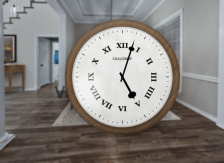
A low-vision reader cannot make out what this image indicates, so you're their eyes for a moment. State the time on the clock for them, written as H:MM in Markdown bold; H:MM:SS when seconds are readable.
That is **5:03**
